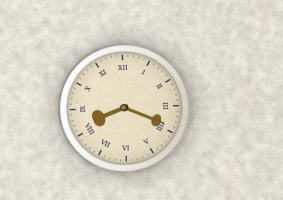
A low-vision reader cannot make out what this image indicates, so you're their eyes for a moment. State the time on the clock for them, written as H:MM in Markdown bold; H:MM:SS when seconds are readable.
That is **8:19**
